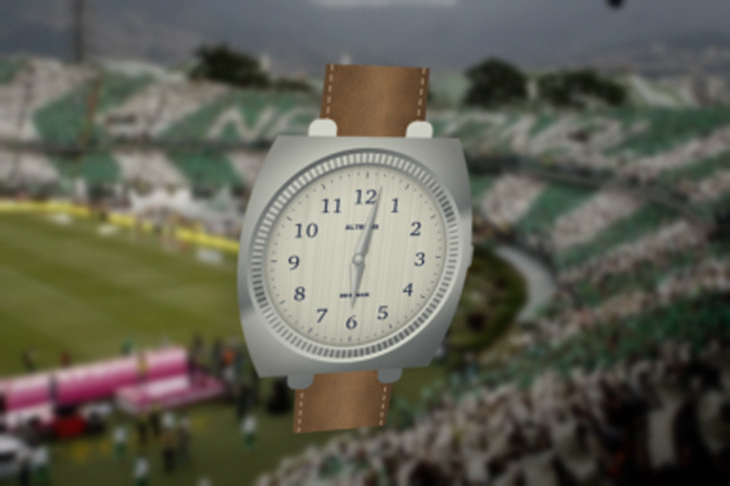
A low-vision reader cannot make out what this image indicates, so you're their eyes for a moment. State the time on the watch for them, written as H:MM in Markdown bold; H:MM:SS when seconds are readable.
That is **6:02**
